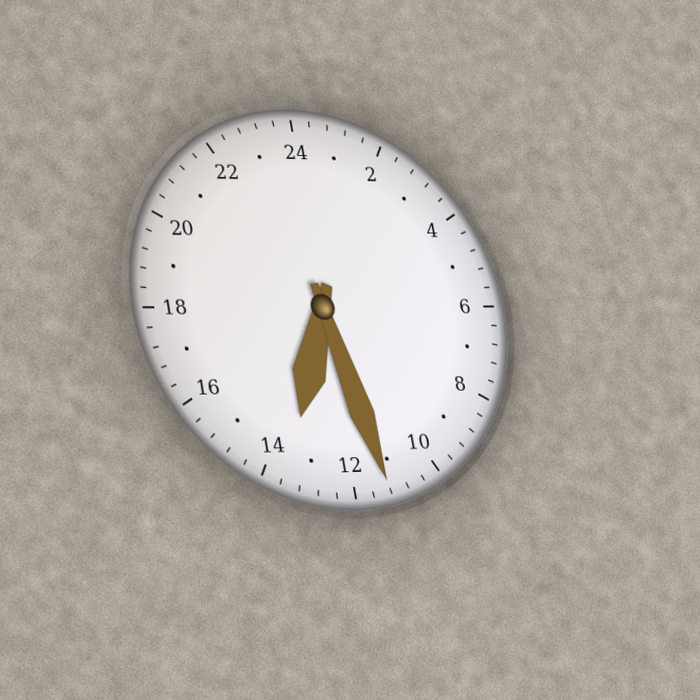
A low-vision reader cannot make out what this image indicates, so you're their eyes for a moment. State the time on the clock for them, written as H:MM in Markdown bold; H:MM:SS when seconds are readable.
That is **13:28**
